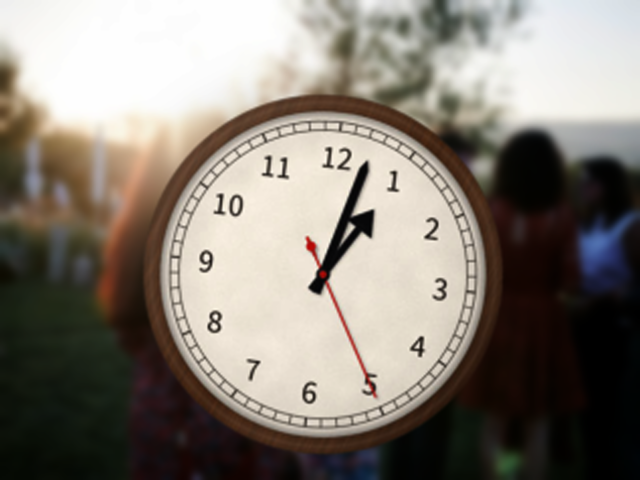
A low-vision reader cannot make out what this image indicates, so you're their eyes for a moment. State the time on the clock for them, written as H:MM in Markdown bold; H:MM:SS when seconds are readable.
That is **1:02:25**
